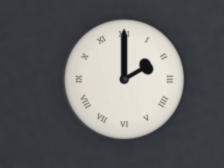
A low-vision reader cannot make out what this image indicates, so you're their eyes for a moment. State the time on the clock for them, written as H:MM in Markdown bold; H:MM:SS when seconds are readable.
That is **2:00**
